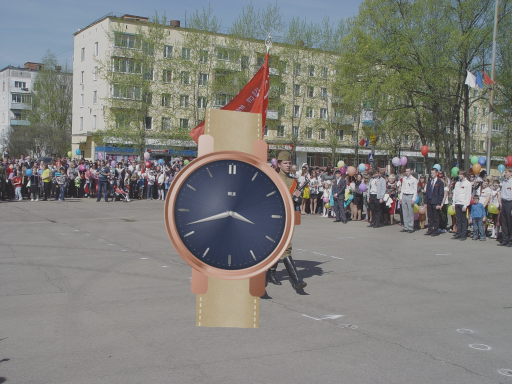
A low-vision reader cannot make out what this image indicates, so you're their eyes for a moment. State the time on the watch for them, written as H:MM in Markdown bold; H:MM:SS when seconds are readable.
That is **3:42**
